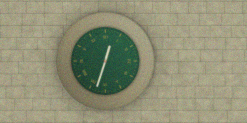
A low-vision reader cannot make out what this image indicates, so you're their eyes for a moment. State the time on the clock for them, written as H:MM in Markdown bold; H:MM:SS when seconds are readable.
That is **12:33**
